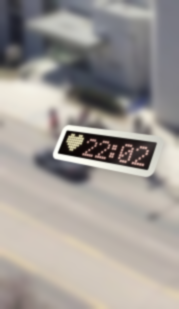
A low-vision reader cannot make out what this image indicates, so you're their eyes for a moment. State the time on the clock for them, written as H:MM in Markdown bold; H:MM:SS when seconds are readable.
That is **22:02**
